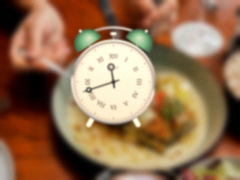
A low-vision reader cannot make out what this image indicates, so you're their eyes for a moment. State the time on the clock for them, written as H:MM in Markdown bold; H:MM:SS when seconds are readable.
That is **11:42**
